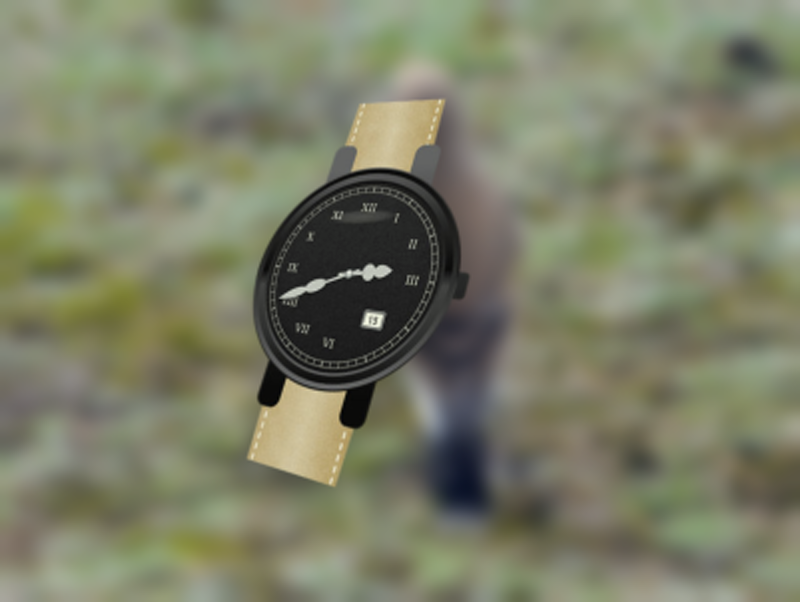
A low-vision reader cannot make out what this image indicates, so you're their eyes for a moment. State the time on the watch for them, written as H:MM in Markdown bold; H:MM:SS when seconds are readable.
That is **2:41**
